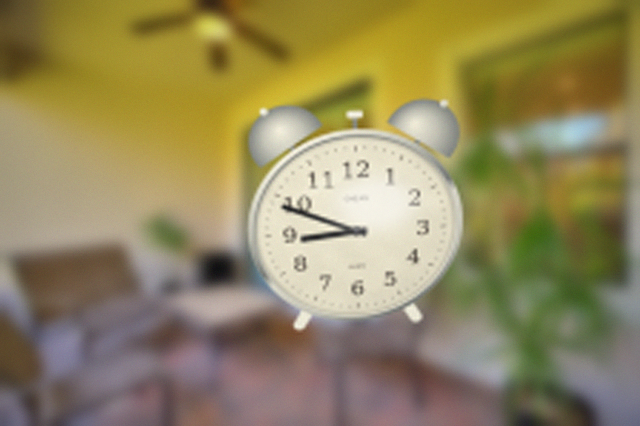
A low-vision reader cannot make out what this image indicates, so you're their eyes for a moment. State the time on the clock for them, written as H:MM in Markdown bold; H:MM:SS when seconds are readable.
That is **8:49**
